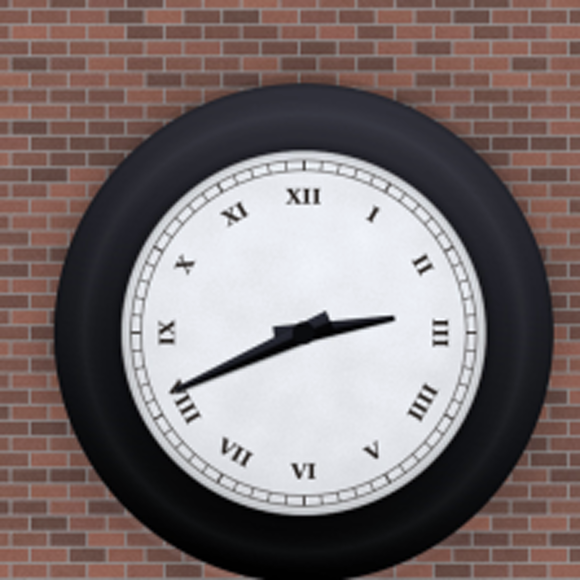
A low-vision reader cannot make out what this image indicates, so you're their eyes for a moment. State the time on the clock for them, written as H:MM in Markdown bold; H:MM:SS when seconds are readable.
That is **2:41**
